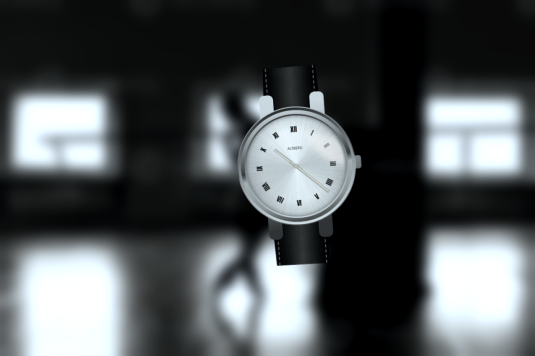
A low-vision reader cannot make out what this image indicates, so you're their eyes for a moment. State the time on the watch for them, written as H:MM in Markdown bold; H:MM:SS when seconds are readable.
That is **10:22**
